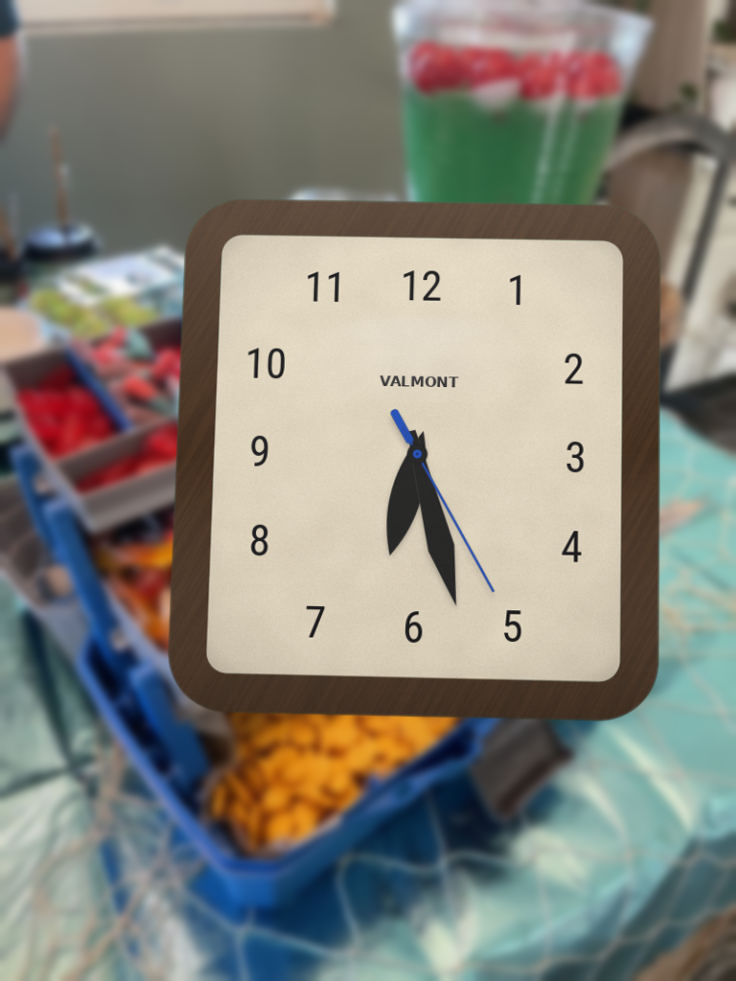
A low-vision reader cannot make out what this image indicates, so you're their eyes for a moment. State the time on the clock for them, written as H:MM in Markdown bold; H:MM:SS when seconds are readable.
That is **6:27:25**
